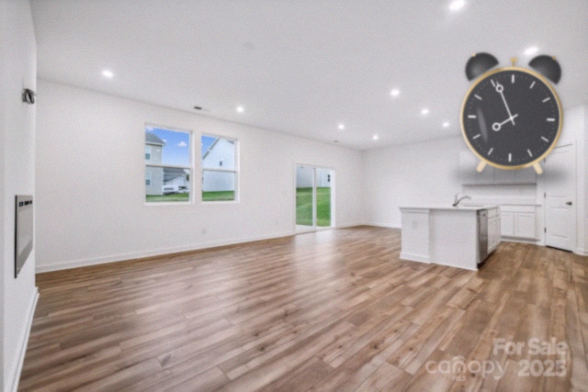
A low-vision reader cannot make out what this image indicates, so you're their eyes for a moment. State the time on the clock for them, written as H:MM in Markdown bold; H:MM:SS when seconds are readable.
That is **7:56**
